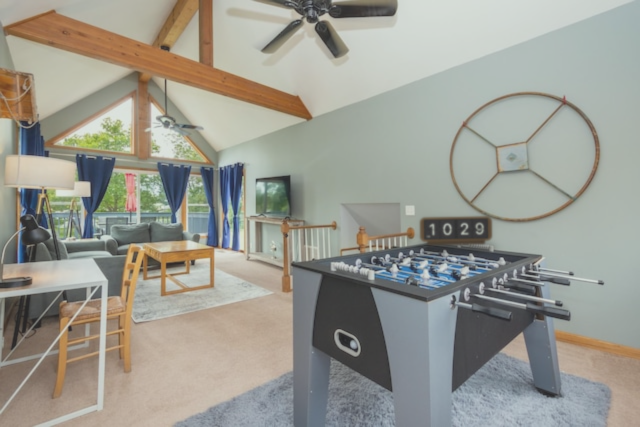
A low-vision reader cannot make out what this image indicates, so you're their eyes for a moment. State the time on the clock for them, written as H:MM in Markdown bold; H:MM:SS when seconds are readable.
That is **10:29**
